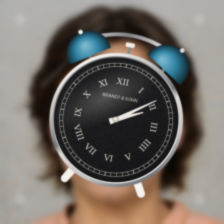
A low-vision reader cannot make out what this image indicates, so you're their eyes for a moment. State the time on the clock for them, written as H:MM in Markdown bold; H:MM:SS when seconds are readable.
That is **2:09**
